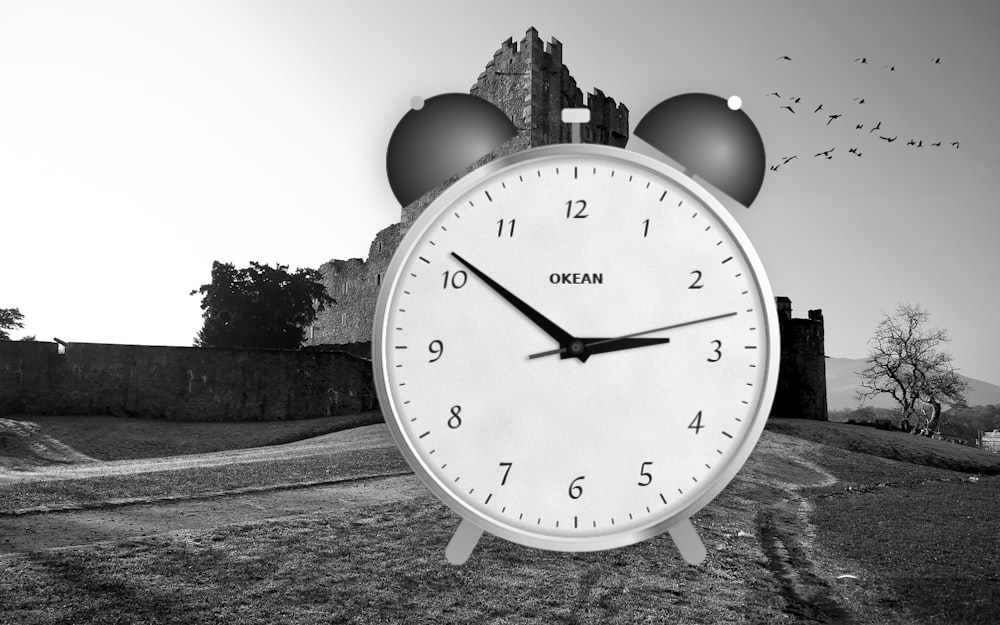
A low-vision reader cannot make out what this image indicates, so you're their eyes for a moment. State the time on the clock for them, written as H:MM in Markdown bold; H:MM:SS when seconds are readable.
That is **2:51:13**
